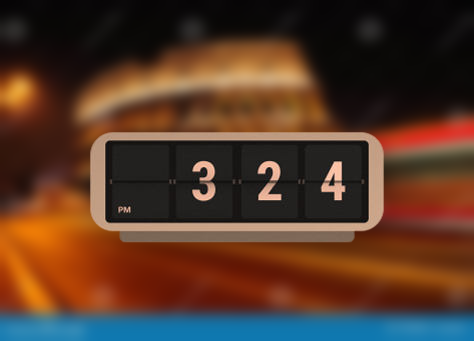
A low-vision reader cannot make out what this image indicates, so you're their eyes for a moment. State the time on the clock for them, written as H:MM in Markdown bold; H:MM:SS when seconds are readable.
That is **3:24**
